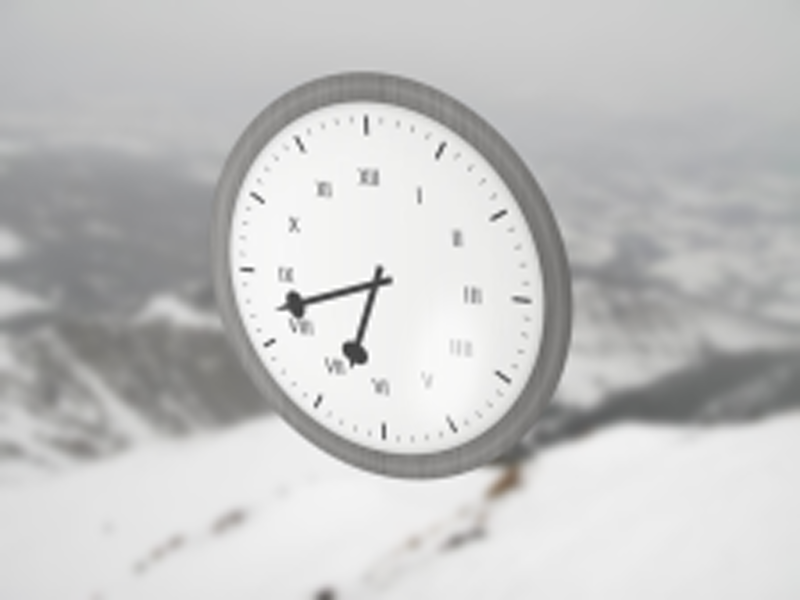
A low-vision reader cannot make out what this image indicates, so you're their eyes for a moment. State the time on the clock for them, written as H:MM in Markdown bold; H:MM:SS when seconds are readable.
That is **6:42**
